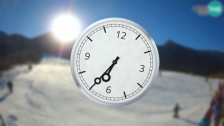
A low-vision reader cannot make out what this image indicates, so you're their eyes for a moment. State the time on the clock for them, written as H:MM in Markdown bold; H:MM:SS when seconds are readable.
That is **6:35**
